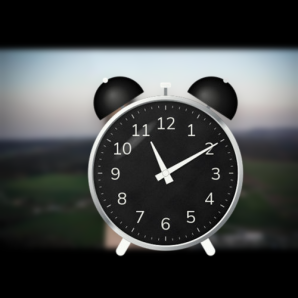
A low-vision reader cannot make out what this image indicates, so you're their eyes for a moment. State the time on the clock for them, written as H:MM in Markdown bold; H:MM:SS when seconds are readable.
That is **11:10**
